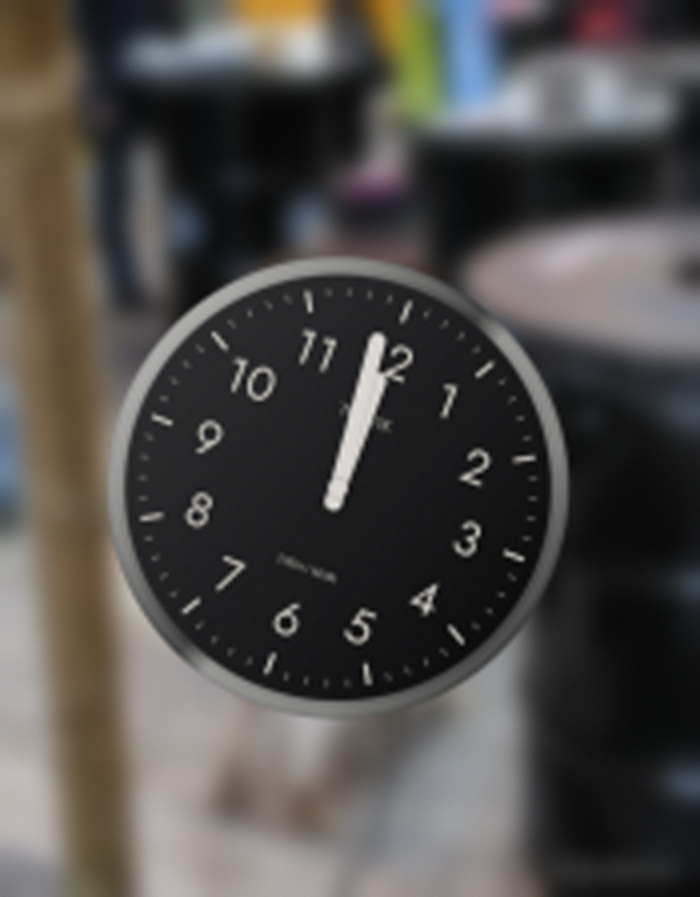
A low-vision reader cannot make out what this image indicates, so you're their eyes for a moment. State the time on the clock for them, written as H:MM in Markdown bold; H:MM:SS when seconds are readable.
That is **11:59**
